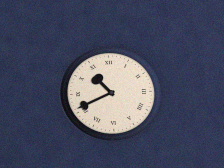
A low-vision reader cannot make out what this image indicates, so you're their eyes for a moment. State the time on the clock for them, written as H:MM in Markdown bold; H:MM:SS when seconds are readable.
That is **10:41**
